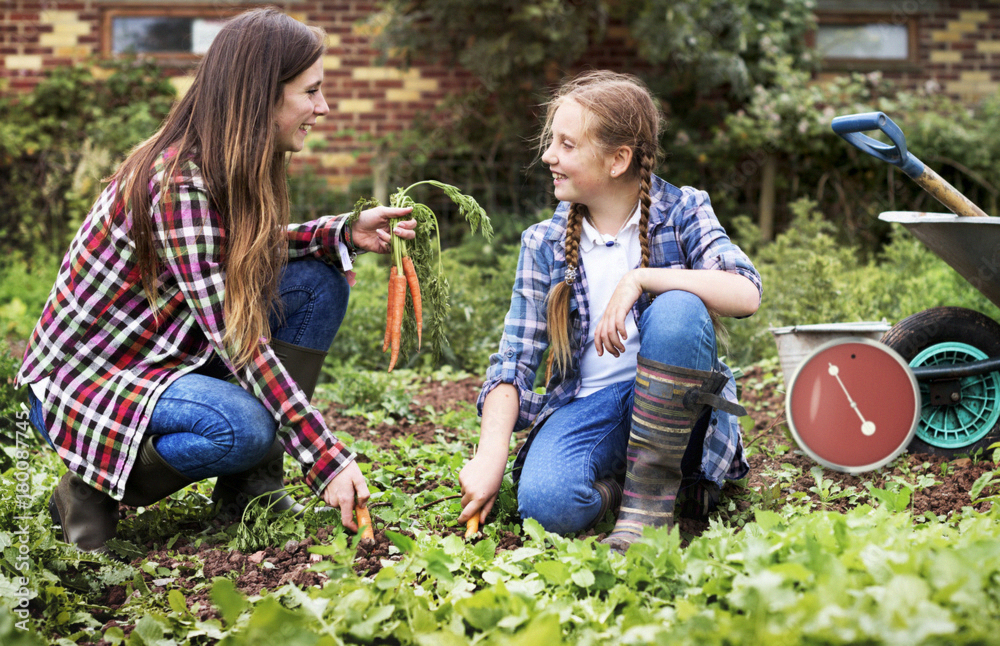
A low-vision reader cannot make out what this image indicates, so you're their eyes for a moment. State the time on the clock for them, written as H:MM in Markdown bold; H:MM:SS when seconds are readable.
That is **4:55**
